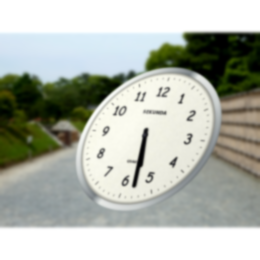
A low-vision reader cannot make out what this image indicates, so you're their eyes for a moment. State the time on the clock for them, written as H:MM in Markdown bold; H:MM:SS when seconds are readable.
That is **5:28**
